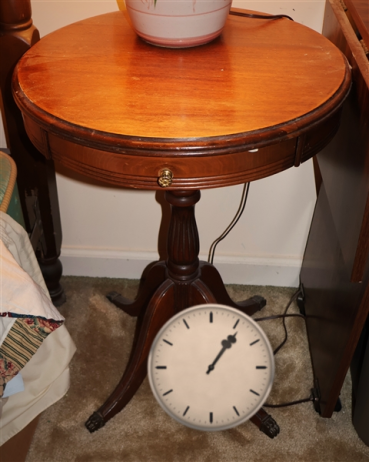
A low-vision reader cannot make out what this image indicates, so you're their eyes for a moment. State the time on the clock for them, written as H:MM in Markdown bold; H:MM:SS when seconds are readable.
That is **1:06**
